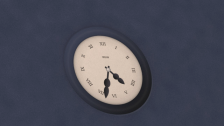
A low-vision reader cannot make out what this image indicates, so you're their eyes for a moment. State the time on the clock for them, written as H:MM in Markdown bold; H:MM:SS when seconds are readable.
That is **4:33**
